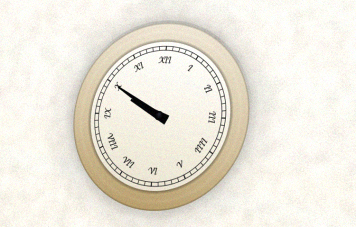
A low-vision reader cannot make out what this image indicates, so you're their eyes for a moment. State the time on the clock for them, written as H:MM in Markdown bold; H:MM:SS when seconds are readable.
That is **9:50**
